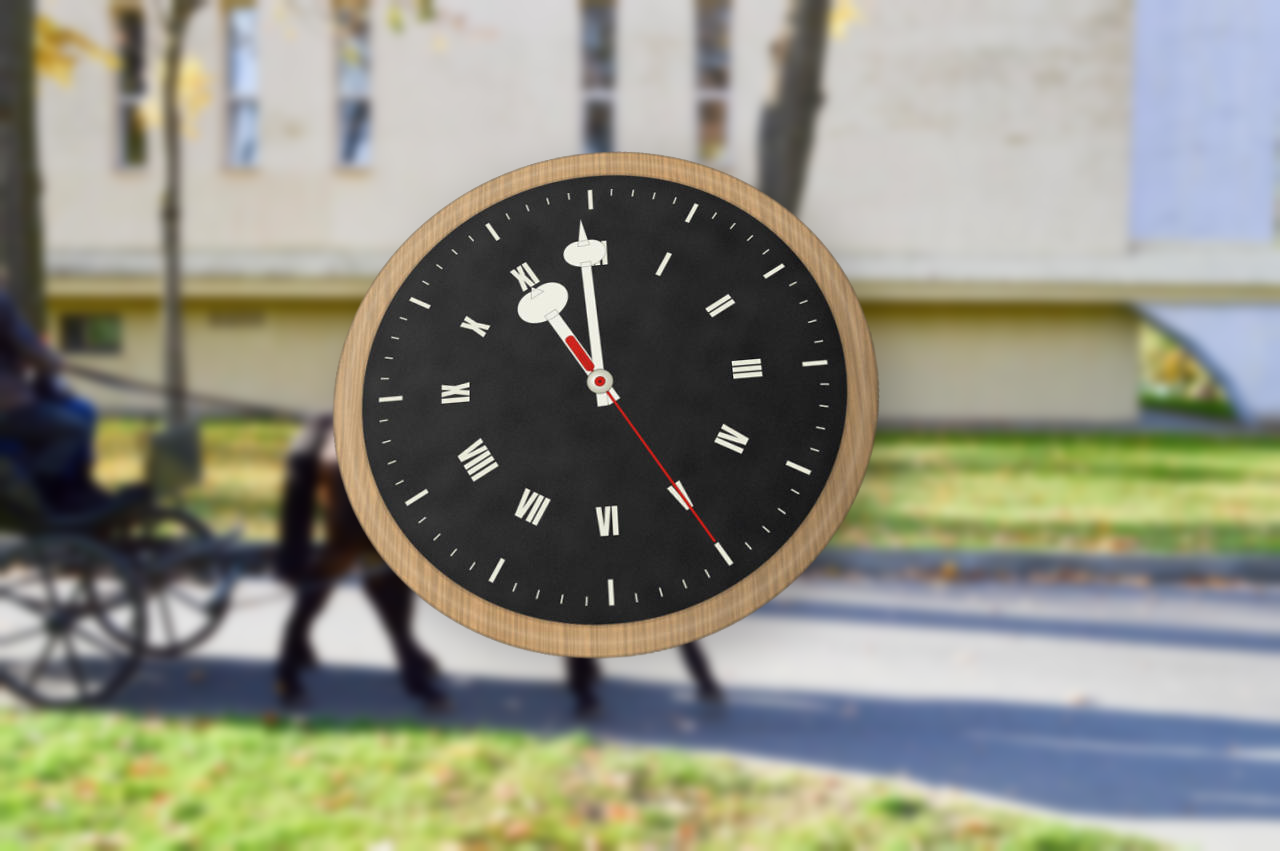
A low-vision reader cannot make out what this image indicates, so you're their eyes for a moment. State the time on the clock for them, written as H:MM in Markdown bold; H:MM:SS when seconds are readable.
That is **10:59:25**
